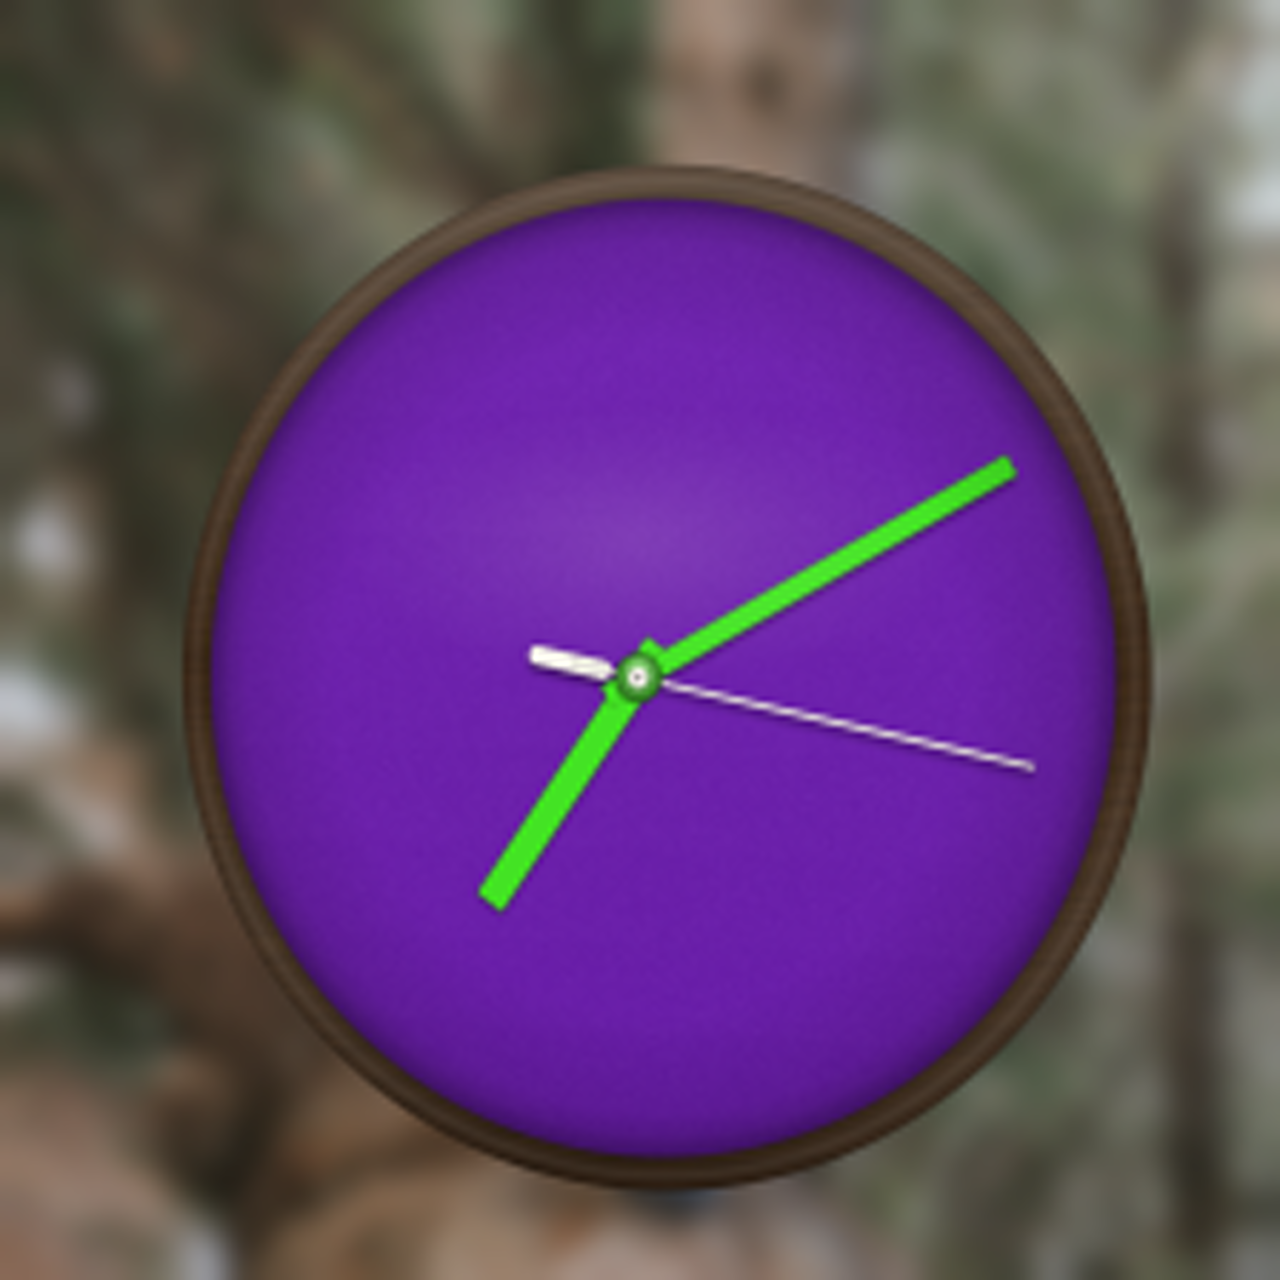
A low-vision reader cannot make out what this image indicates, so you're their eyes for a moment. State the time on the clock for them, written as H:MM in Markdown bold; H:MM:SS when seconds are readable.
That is **7:10:17**
